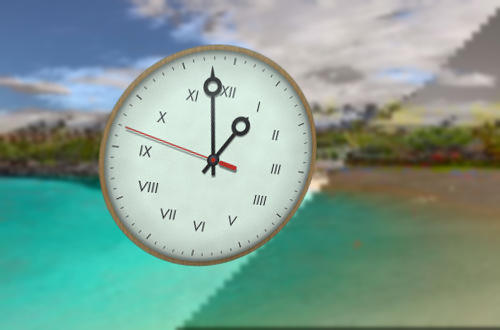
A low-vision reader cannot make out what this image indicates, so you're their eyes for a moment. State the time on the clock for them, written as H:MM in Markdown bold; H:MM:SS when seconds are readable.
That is **12:57:47**
